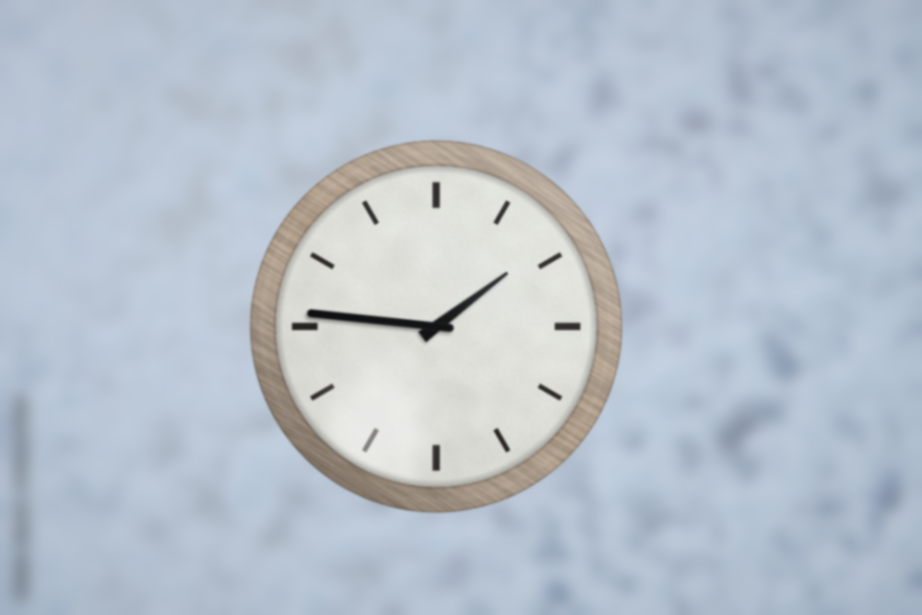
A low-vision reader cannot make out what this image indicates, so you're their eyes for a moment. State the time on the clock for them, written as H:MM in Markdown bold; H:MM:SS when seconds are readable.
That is **1:46**
